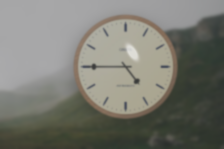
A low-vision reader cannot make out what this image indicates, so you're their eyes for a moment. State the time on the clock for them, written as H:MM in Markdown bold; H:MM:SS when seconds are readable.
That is **4:45**
